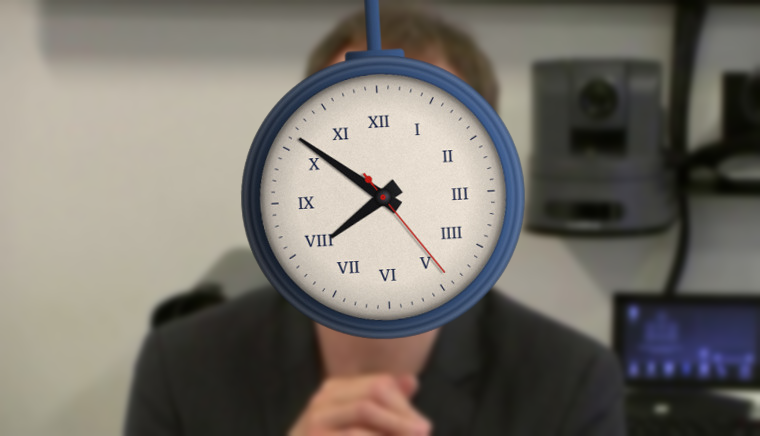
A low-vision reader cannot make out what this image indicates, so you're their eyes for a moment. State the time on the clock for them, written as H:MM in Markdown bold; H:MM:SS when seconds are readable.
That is **7:51:24**
